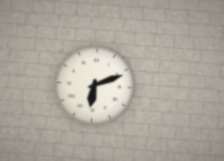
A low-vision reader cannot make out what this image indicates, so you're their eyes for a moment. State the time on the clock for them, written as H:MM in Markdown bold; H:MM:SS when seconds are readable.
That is **6:11**
